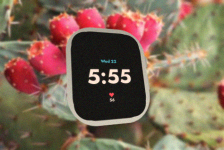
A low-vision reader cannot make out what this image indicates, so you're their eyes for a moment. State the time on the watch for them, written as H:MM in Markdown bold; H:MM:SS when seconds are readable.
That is **5:55**
